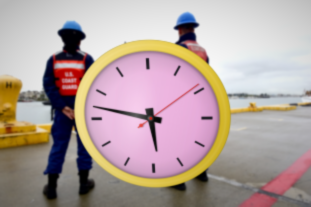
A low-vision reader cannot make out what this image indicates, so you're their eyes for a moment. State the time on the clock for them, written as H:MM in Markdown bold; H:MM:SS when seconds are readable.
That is **5:47:09**
